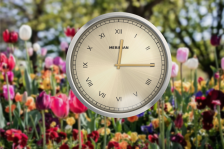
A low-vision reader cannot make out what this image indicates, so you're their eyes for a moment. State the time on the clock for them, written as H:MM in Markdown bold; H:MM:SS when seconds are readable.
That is **12:15**
